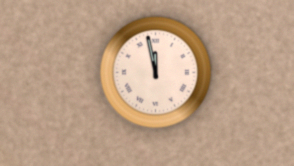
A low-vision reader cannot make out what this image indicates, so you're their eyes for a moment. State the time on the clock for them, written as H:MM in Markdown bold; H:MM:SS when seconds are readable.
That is **11:58**
